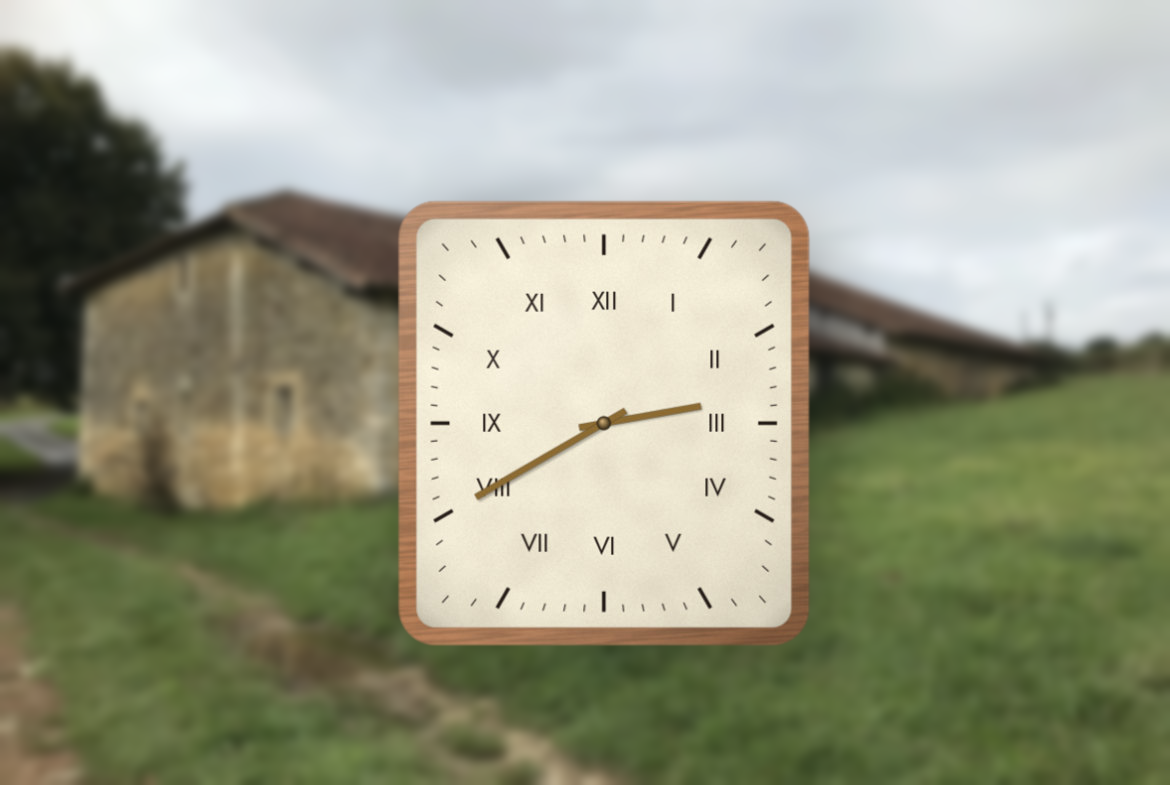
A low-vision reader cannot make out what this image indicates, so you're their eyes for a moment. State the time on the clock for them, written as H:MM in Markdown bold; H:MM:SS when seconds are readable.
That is **2:40**
